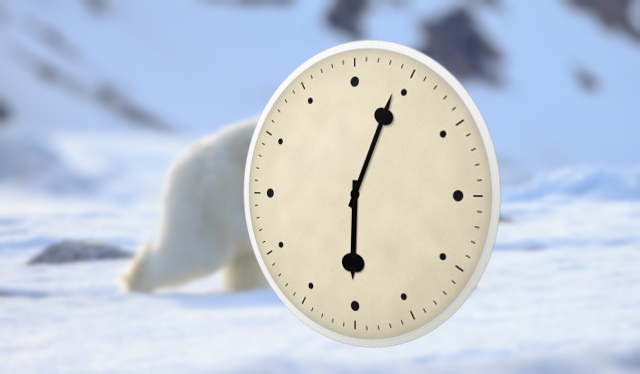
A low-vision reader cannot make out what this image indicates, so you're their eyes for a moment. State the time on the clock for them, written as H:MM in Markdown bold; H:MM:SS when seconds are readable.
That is **6:04**
